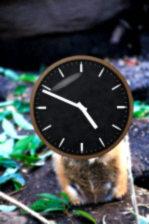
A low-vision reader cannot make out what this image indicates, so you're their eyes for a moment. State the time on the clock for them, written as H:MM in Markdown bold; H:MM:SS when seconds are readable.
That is **4:49**
